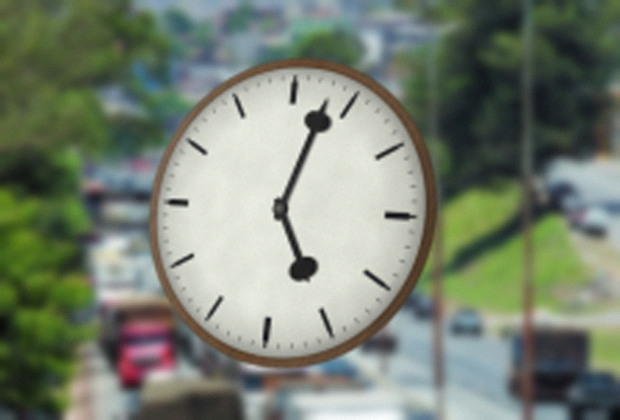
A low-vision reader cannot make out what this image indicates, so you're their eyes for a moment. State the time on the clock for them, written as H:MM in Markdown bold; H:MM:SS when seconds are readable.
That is **5:03**
